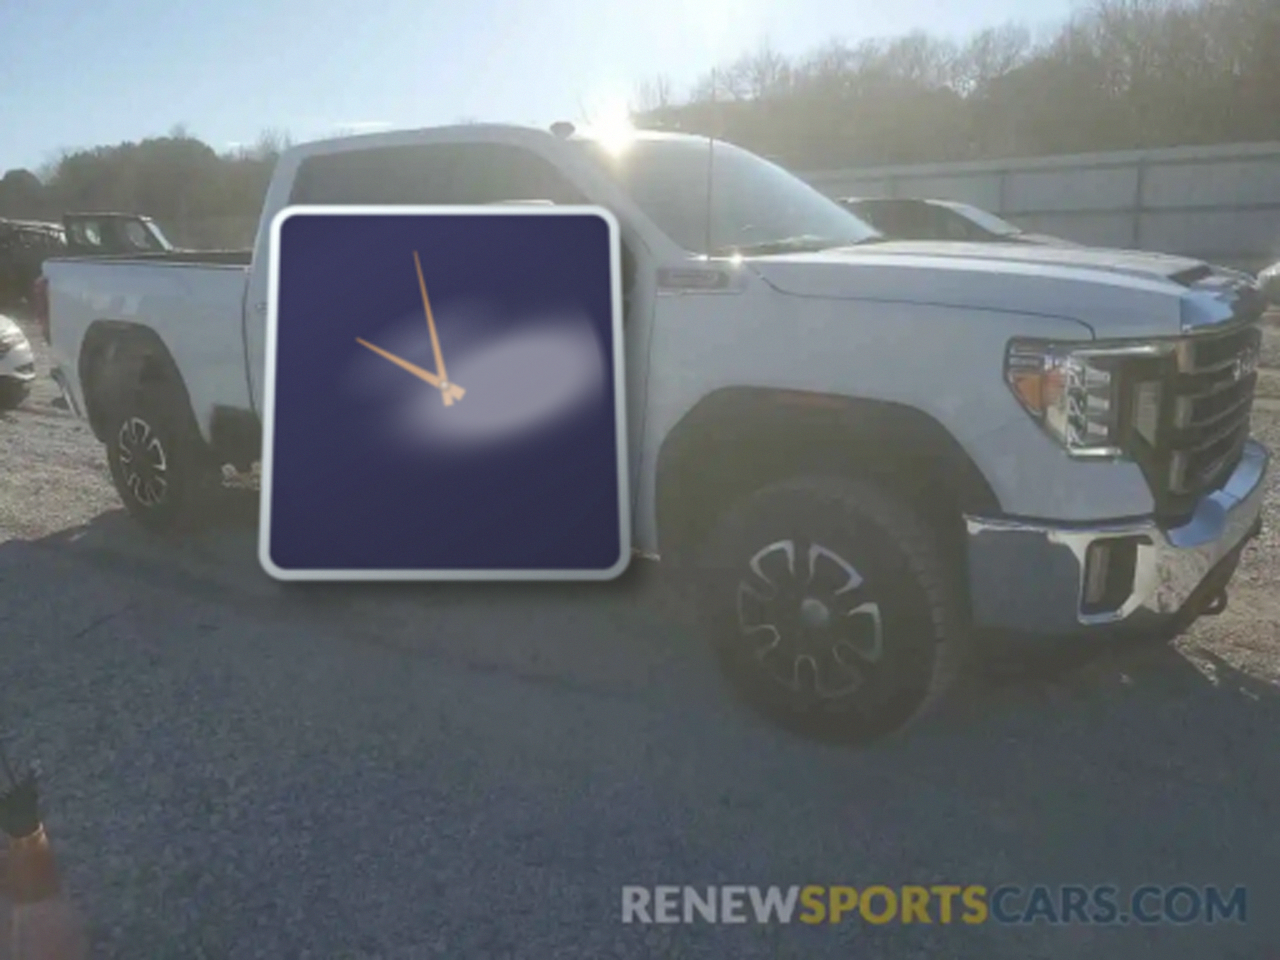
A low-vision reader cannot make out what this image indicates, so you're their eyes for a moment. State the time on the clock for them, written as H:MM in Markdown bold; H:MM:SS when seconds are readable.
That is **9:58**
